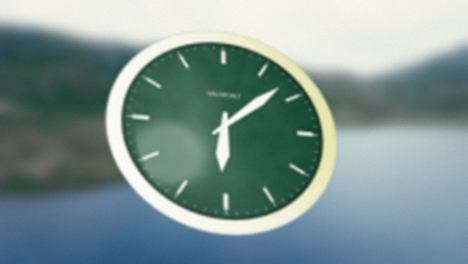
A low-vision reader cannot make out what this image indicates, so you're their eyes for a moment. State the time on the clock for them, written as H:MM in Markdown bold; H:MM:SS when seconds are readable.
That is **6:08**
